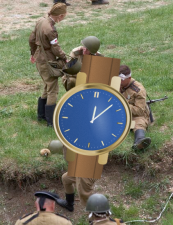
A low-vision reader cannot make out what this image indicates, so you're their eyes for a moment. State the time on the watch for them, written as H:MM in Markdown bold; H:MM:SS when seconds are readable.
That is **12:07**
